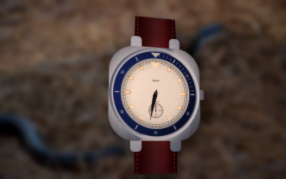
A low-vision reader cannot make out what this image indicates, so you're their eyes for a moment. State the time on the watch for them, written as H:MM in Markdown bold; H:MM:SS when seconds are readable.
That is **6:32**
